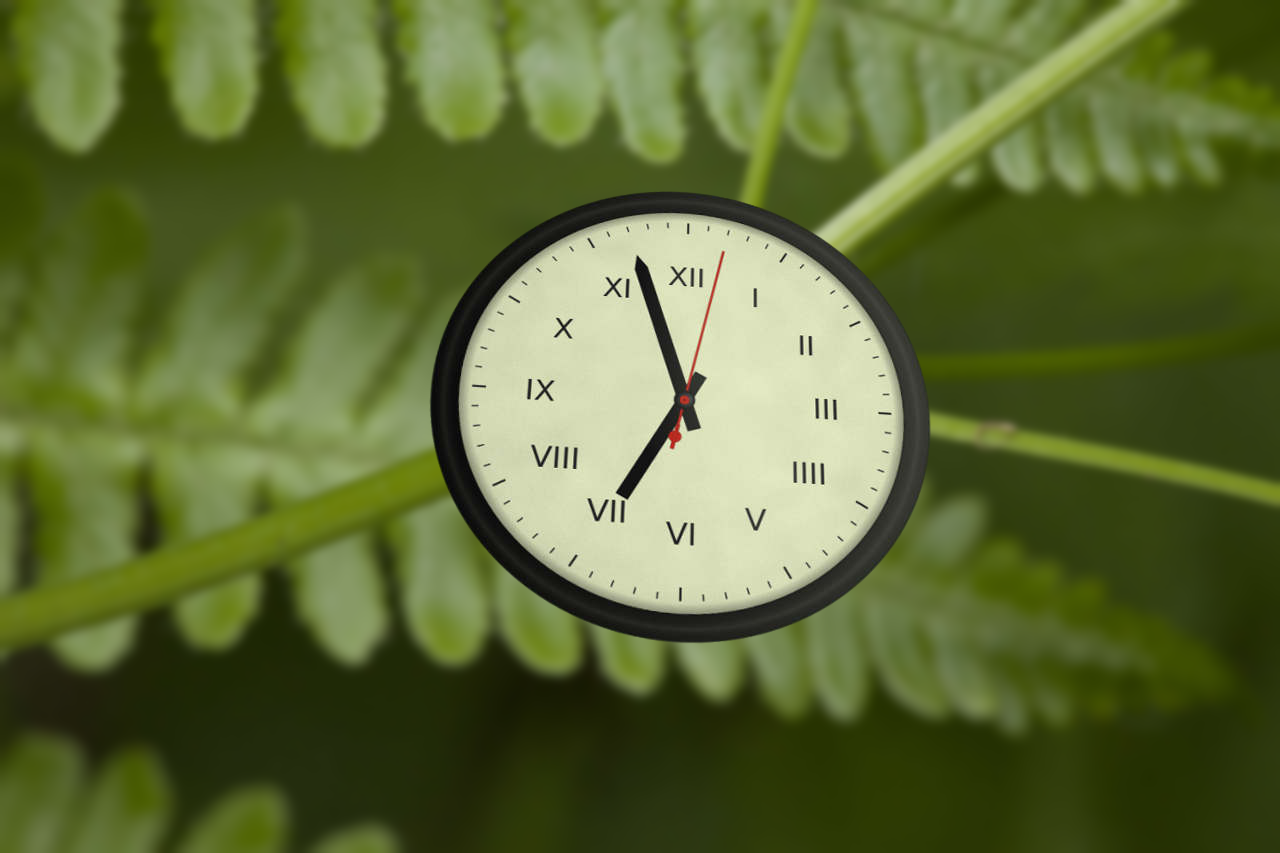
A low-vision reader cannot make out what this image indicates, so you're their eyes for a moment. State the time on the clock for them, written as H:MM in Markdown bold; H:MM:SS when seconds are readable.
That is **6:57:02**
